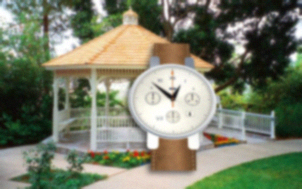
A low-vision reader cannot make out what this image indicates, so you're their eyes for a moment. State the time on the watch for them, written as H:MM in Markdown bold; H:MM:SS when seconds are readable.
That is **12:52**
